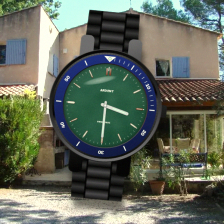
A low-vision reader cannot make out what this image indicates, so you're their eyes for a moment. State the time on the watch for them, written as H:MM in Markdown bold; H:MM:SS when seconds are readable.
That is **3:30**
